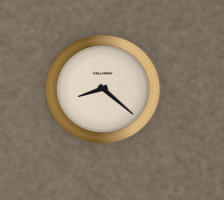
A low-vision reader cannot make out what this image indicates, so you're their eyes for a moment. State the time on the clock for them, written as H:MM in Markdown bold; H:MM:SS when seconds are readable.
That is **8:22**
